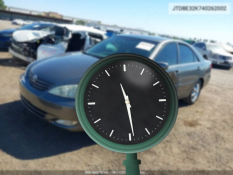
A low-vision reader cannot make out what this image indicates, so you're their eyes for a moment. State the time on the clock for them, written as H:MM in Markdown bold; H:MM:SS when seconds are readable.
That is **11:29**
